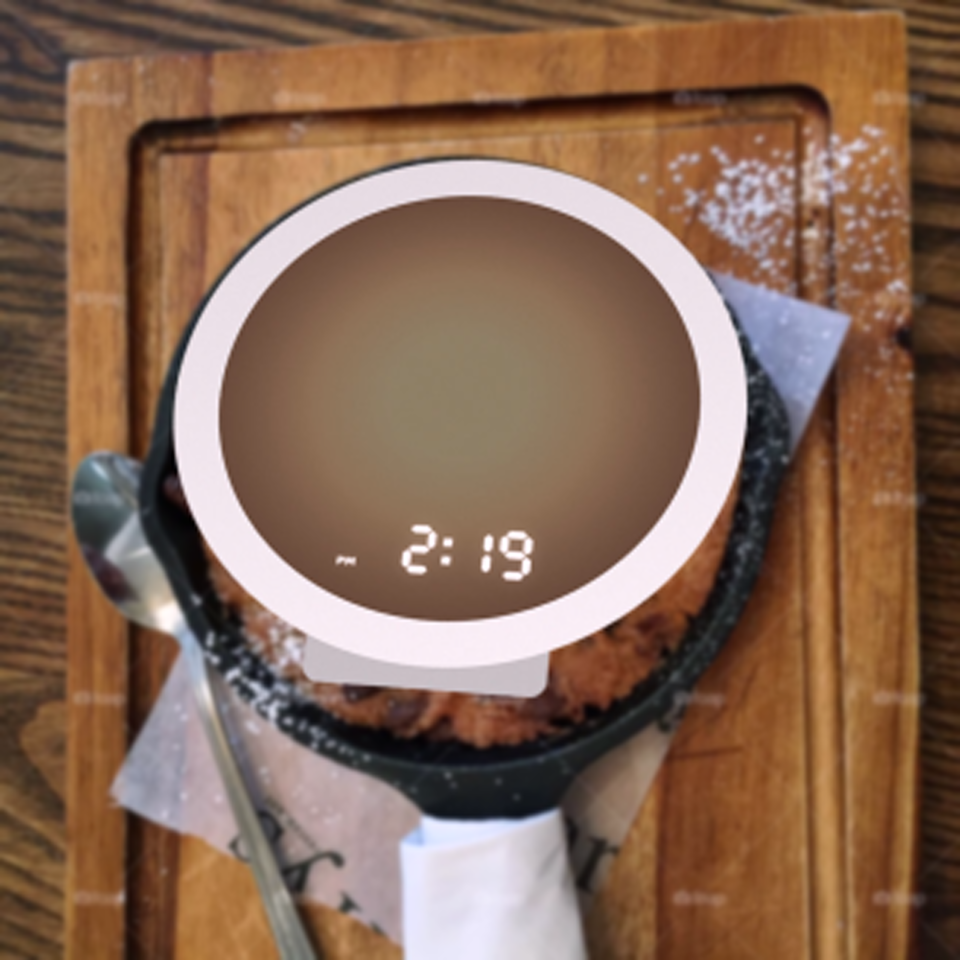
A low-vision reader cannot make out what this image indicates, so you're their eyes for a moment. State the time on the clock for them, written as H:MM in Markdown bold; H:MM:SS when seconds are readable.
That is **2:19**
